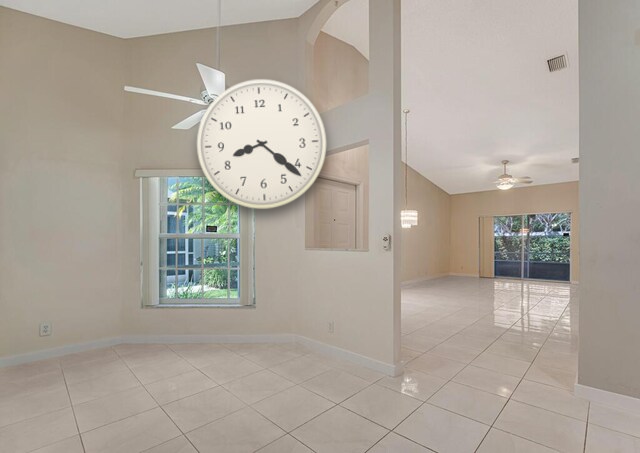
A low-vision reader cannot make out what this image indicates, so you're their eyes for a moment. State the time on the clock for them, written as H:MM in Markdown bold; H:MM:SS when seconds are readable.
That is **8:22**
